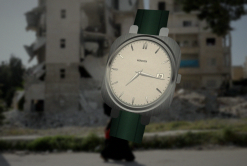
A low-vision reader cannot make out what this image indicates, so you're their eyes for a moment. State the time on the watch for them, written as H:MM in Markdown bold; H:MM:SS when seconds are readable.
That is **7:16**
